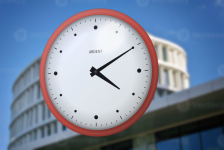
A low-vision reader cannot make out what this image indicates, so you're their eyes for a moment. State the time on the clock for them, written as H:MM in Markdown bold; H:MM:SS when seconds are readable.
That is **4:10**
